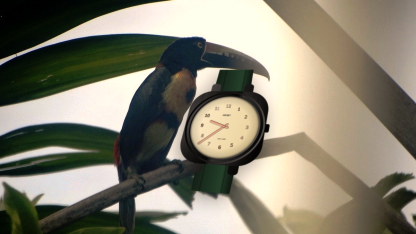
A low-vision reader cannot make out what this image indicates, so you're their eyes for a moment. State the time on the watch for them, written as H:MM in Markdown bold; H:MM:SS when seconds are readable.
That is **9:38**
